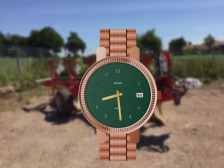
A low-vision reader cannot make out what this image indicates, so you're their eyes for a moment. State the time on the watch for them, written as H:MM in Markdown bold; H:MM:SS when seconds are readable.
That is **8:29**
